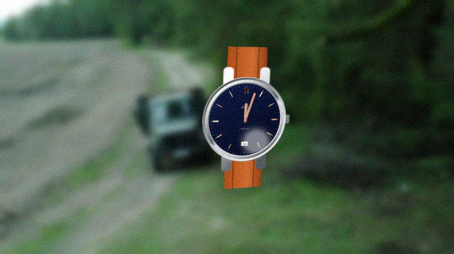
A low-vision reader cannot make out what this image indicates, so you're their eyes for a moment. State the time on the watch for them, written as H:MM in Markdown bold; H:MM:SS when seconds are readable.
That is **12:03**
